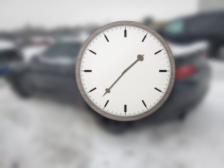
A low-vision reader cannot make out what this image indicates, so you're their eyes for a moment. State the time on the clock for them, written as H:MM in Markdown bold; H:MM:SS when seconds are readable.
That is **1:37**
